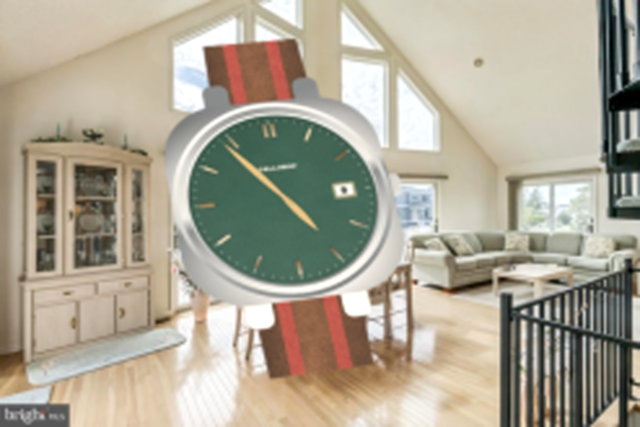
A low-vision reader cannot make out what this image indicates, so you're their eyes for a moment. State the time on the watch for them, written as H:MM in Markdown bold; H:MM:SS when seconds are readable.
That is **4:54**
